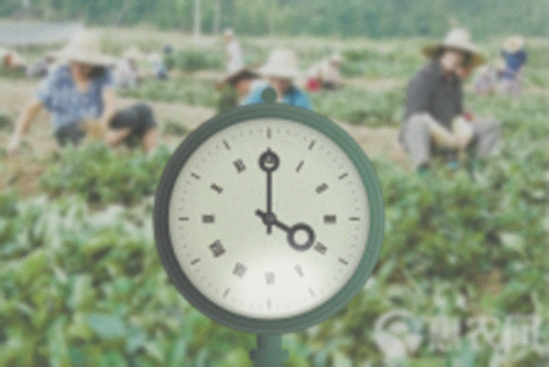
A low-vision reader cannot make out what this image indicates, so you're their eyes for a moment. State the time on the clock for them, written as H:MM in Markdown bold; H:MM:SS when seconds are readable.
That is **4:00**
